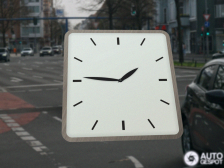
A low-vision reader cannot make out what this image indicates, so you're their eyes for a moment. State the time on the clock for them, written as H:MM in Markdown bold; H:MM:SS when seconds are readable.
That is **1:46**
